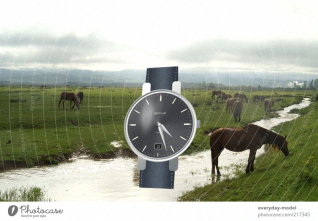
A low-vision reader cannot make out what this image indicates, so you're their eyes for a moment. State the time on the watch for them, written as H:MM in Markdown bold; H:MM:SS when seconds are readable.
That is **4:27**
